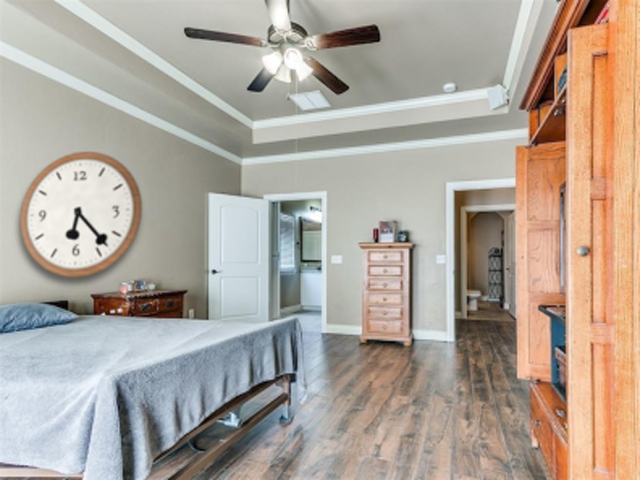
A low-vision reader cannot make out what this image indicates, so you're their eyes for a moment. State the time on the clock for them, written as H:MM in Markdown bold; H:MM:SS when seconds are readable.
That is **6:23**
